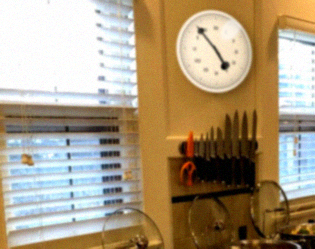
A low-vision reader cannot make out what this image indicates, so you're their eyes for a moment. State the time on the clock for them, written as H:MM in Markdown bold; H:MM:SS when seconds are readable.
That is **4:53**
